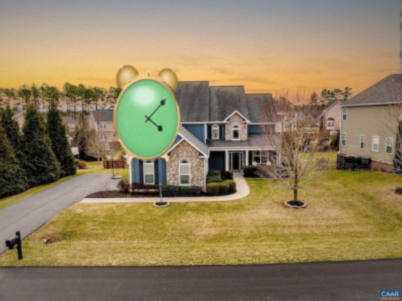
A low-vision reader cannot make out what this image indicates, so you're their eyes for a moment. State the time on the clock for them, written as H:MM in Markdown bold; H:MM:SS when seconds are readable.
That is **4:08**
